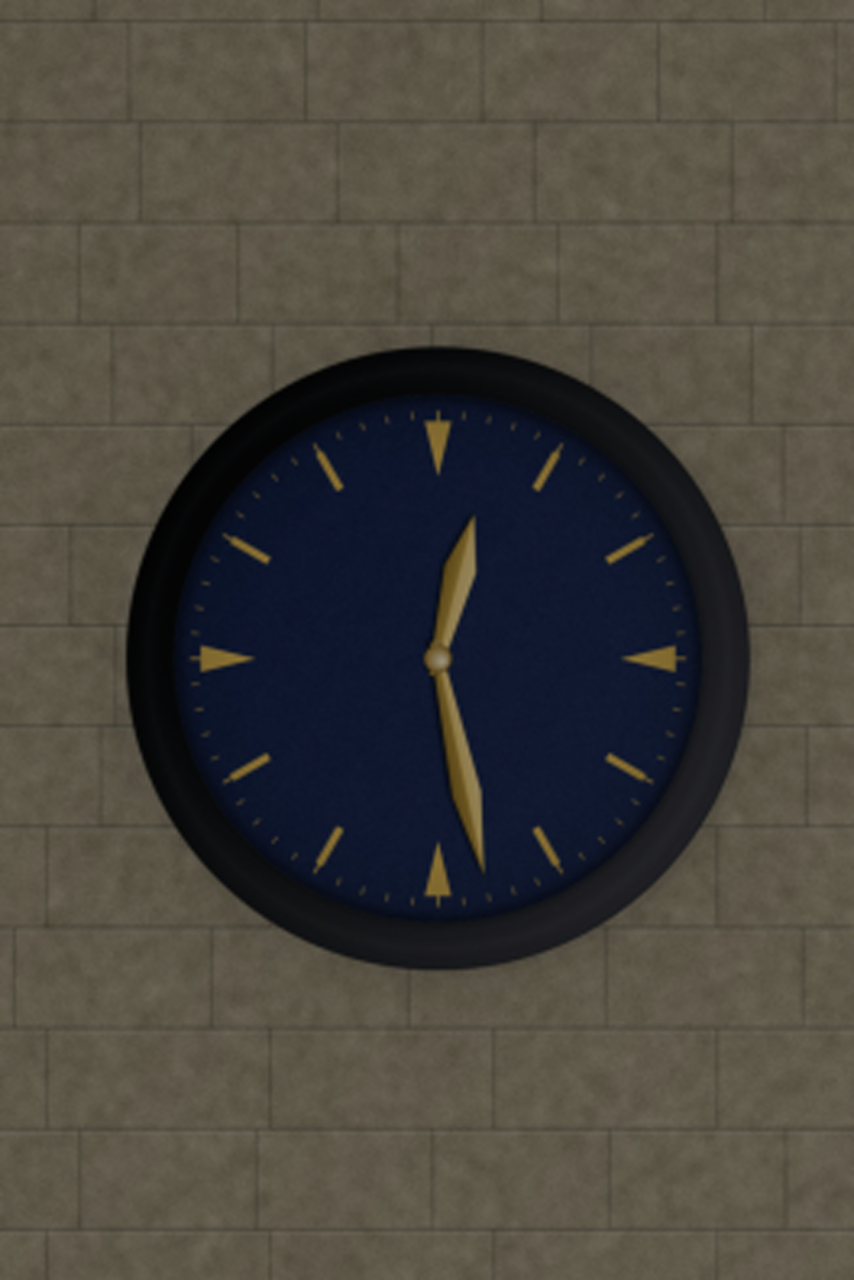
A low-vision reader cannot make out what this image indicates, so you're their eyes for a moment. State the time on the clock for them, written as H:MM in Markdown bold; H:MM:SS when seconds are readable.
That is **12:28**
